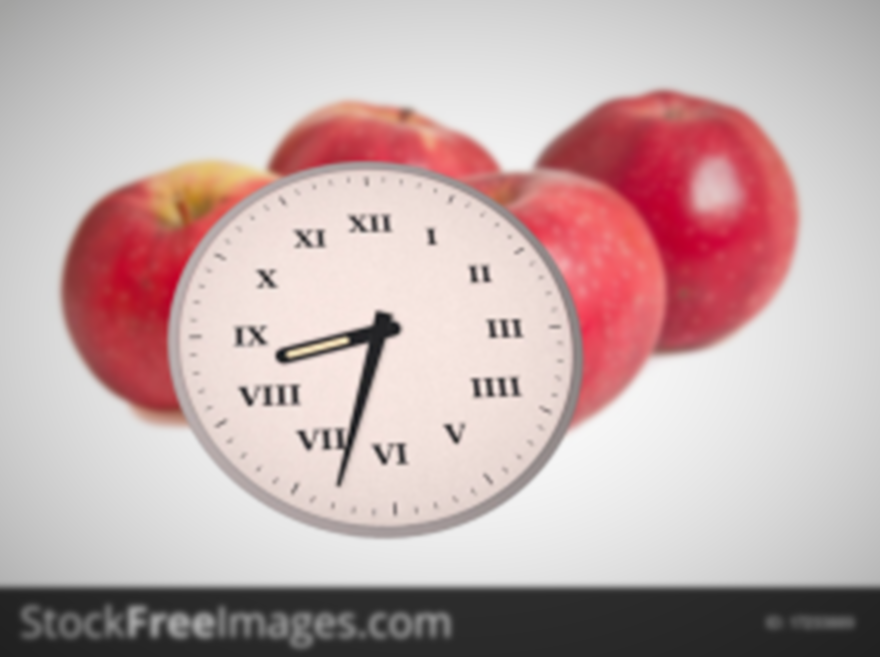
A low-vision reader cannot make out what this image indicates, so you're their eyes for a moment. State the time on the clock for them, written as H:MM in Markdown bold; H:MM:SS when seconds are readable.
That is **8:33**
